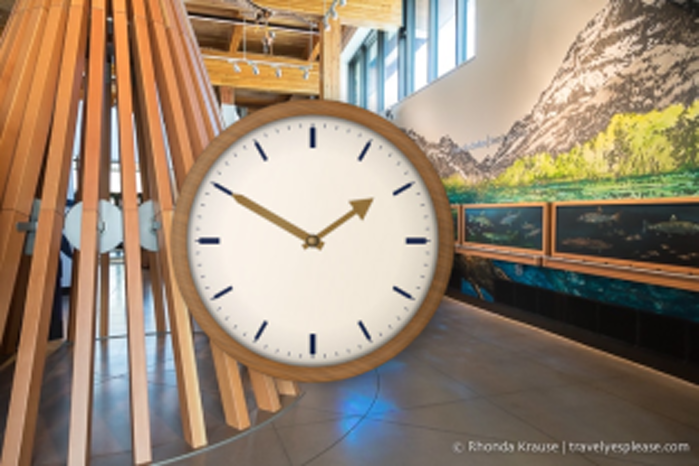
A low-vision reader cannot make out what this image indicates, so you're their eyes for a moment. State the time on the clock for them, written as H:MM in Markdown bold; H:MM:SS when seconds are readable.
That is **1:50**
